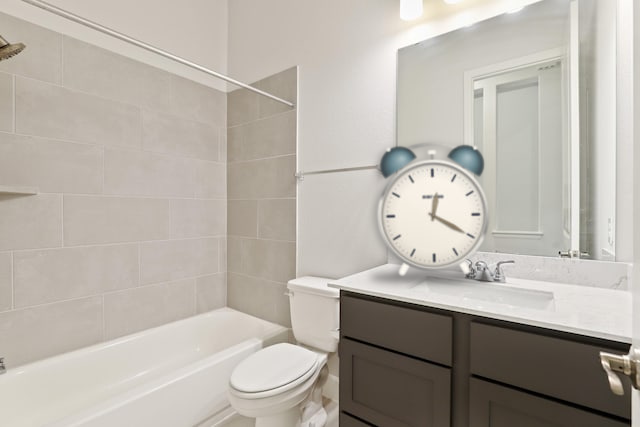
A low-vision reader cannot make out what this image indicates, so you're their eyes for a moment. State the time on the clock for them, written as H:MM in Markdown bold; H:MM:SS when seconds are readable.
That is **12:20**
